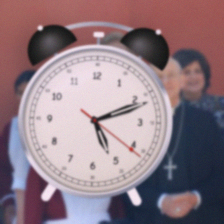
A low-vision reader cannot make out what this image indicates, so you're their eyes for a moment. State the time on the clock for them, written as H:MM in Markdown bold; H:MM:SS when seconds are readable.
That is **5:11:21**
